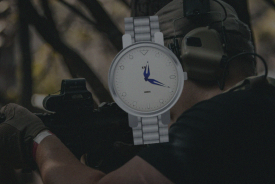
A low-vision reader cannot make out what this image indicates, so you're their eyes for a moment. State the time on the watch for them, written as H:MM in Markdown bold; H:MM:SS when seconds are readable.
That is **12:19**
